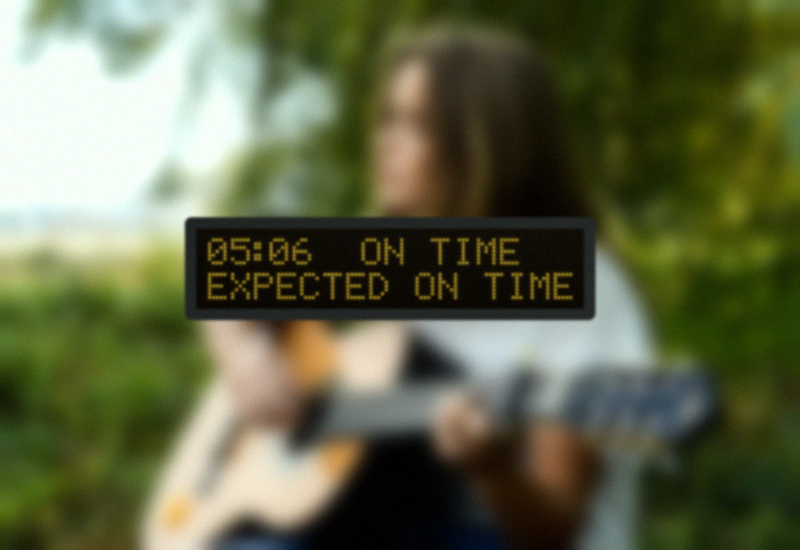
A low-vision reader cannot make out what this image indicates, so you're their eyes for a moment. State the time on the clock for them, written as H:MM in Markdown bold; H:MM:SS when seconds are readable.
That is **5:06**
